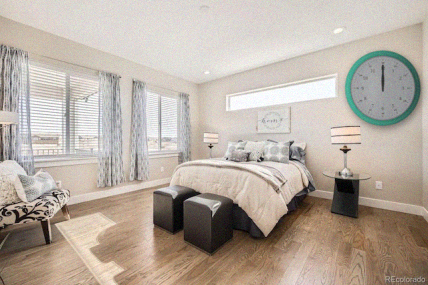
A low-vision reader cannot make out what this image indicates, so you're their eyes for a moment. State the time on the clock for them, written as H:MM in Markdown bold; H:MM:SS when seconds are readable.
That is **12:00**
